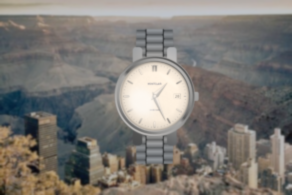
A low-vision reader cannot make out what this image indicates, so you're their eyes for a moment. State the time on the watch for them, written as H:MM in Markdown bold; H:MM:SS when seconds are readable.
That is **1:26**
